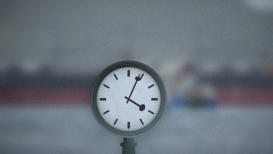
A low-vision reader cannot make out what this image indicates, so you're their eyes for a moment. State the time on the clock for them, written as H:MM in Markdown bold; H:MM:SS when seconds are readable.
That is **4:04**
